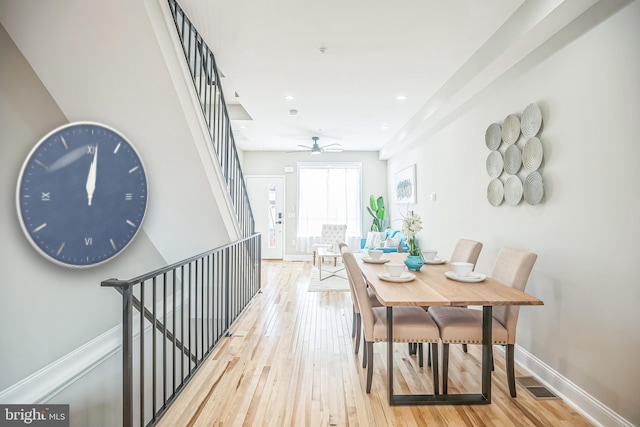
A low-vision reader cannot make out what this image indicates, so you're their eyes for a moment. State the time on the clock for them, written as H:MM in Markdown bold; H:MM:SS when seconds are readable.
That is **12:01**
